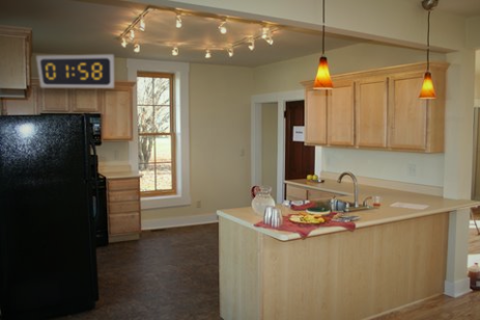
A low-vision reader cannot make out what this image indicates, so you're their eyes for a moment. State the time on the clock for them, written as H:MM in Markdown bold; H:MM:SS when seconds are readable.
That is **1:58**
